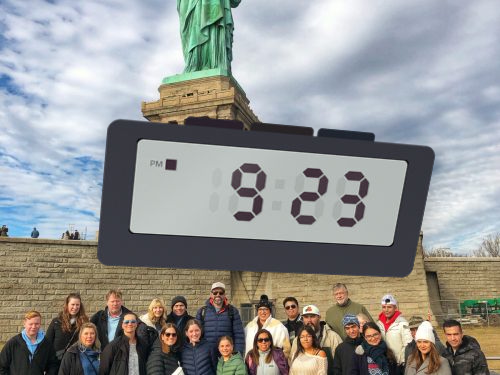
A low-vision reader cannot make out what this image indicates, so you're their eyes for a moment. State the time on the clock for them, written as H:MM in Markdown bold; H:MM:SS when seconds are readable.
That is **9:23**
